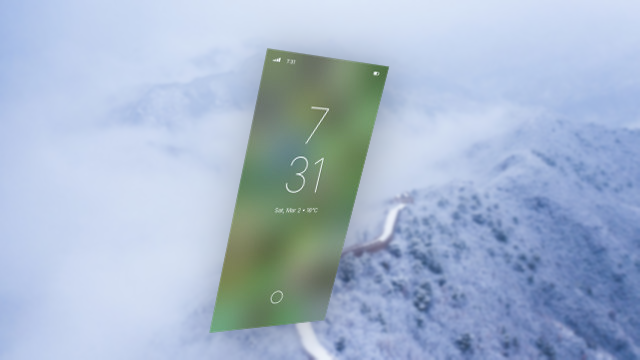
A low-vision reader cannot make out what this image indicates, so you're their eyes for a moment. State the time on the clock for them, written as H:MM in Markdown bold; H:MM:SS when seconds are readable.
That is **7:31**
